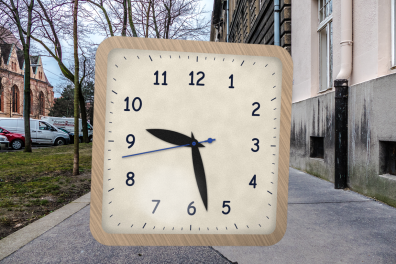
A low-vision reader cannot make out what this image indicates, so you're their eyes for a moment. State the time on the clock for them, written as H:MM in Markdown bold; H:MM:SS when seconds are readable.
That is **9:27:43**
